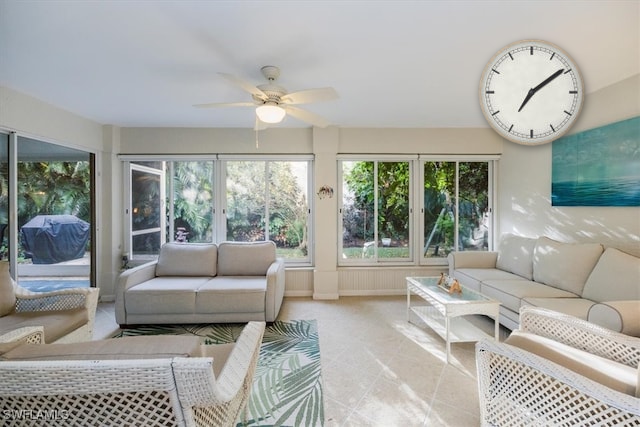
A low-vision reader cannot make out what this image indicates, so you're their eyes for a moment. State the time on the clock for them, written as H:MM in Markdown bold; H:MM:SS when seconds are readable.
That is **7:09**
